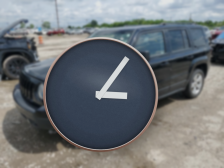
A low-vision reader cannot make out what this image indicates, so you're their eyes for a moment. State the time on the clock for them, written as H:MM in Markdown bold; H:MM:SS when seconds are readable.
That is **3:06**
